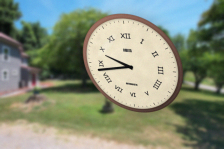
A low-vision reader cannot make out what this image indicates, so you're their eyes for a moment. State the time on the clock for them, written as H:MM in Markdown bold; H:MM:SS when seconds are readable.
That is **9:43**
